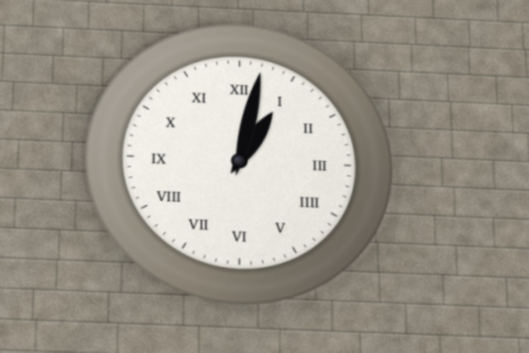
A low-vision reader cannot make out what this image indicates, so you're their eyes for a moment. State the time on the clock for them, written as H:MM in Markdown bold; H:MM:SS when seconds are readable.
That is **1:02**
